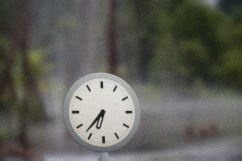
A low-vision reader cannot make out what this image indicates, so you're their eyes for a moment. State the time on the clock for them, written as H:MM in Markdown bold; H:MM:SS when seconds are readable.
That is **6:37**
